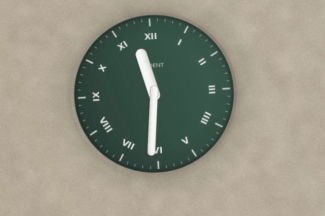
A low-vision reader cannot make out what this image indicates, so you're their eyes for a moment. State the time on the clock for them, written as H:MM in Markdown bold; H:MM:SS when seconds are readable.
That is **11:31**
